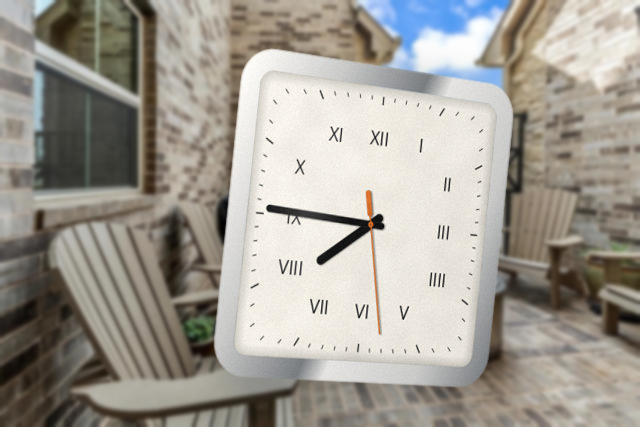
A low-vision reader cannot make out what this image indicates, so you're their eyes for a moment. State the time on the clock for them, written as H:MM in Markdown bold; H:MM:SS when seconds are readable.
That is **7:45:28**
